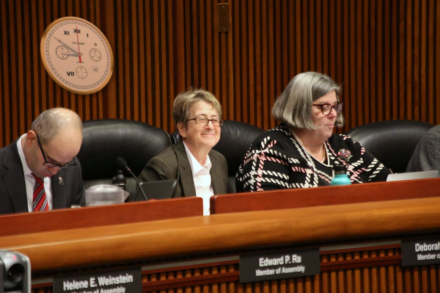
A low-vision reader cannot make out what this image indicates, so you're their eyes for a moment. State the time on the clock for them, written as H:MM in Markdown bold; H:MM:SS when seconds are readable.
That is **8:50**
